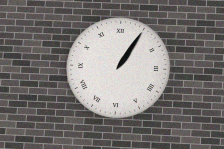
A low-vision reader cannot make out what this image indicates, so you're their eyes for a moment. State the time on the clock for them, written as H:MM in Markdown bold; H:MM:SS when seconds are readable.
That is **1:05**
